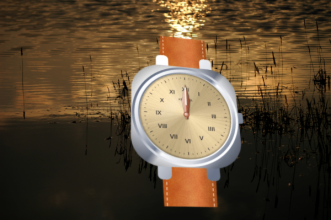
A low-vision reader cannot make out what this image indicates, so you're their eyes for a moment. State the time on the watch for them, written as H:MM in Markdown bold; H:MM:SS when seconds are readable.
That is **12:00**
